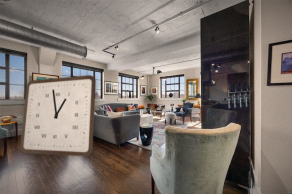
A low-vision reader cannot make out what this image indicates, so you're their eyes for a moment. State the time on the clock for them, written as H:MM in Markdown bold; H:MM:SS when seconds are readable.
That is **12:58**
